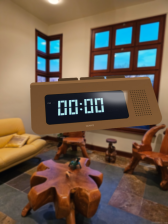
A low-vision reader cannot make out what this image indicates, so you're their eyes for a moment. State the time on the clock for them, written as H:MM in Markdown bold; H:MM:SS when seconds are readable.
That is **0:00**
